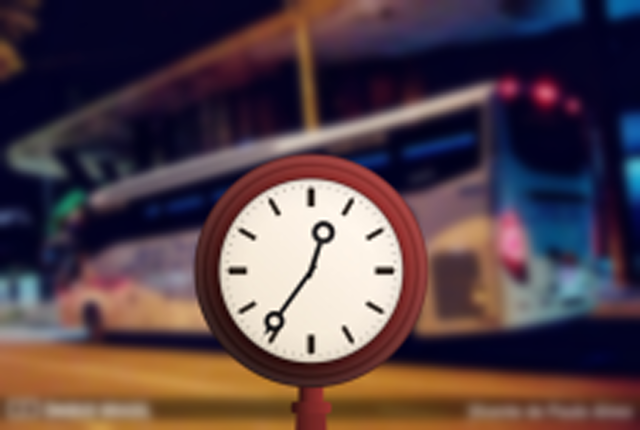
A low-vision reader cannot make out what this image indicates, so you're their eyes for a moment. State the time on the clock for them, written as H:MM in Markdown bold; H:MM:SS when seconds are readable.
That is **12:36**
